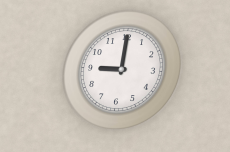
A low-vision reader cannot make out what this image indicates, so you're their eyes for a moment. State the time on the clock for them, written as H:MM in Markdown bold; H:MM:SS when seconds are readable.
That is **9:00**
